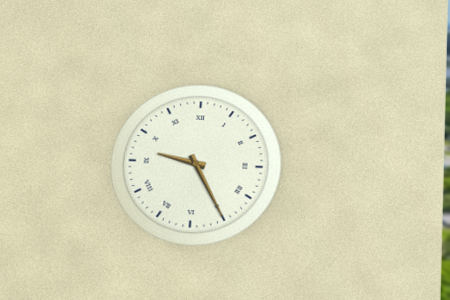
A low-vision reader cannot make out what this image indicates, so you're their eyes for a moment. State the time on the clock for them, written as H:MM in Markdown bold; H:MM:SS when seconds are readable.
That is **9:25**
